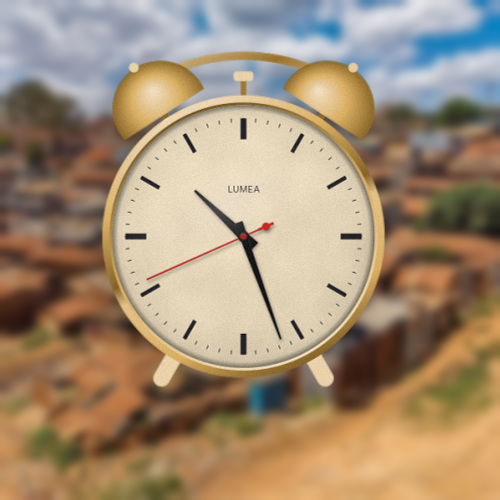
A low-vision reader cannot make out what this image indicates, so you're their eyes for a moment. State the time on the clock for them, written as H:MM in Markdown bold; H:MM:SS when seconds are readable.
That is **10:26:41**
